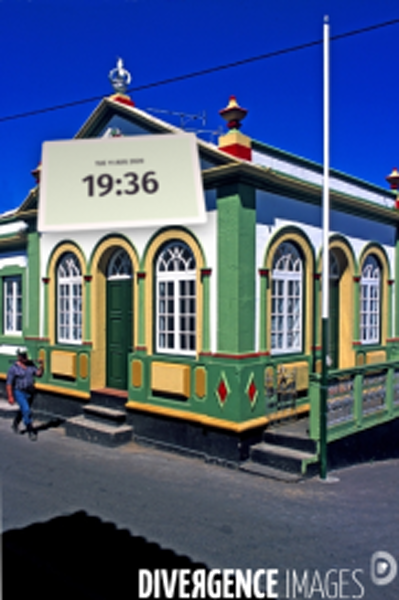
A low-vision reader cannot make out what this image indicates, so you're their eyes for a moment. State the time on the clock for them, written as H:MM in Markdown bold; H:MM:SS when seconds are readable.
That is **19:36**
